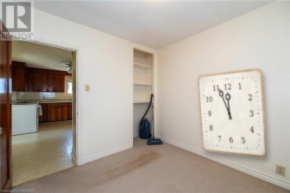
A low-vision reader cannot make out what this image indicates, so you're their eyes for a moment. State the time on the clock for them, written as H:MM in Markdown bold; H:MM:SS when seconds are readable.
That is **11:56**
